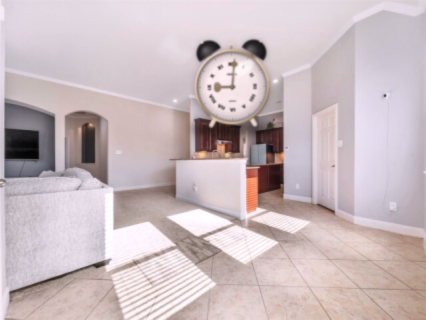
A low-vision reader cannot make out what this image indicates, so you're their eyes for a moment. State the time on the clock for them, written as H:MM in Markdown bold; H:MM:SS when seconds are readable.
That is **9:01**
